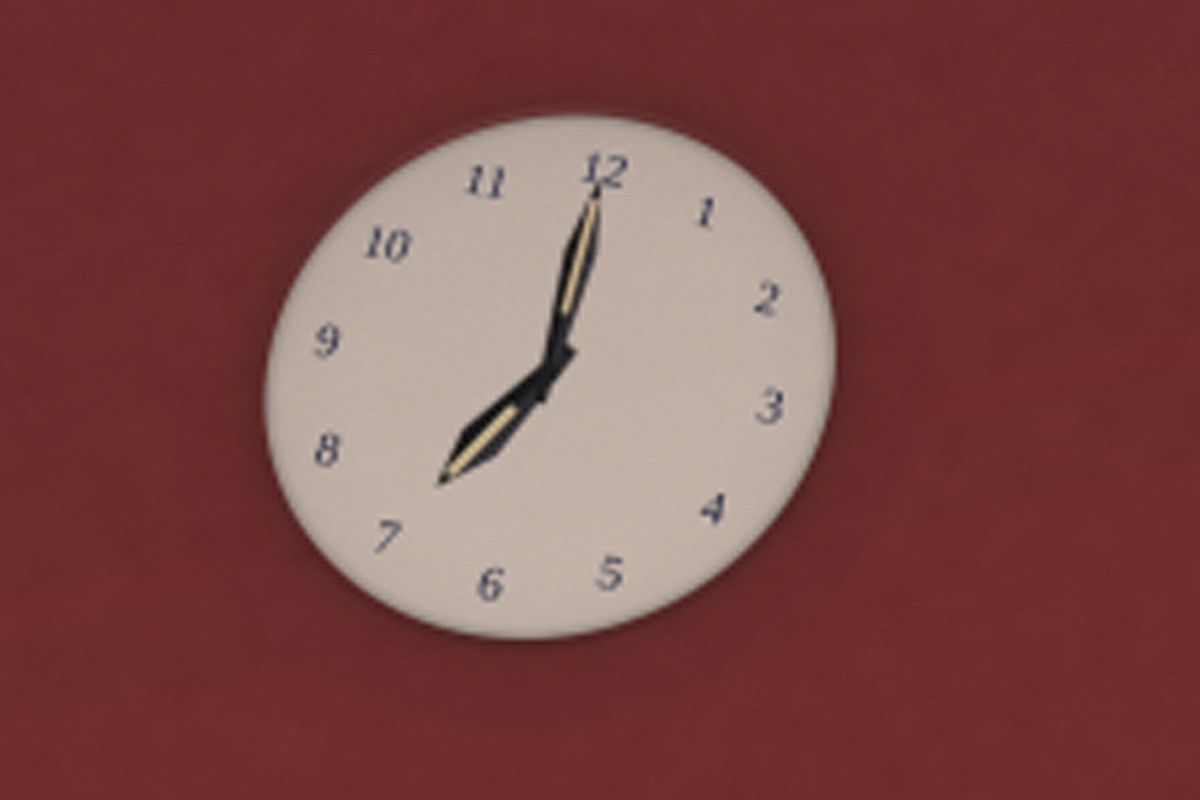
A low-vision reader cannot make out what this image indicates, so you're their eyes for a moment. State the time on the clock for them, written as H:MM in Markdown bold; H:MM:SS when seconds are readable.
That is **7:00**
